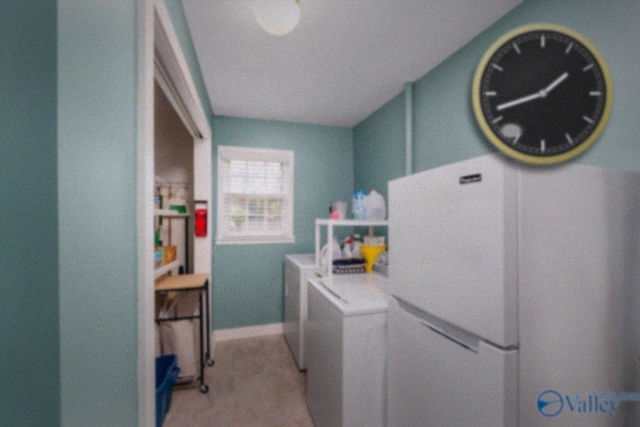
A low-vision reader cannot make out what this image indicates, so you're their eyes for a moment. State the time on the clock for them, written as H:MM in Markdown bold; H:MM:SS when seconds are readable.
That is **1:42**
